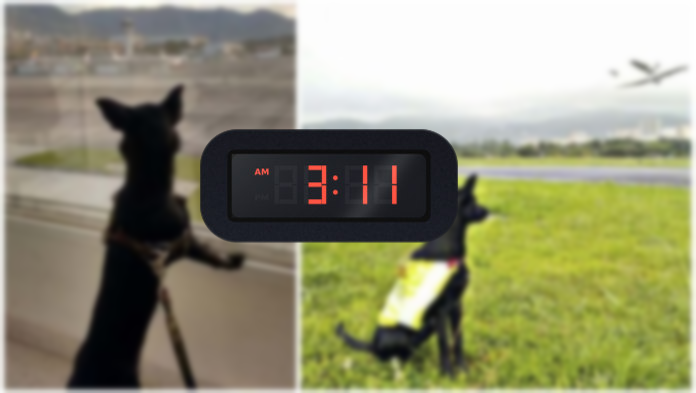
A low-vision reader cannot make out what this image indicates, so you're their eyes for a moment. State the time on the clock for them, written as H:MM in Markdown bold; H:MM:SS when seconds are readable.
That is **3:11**
